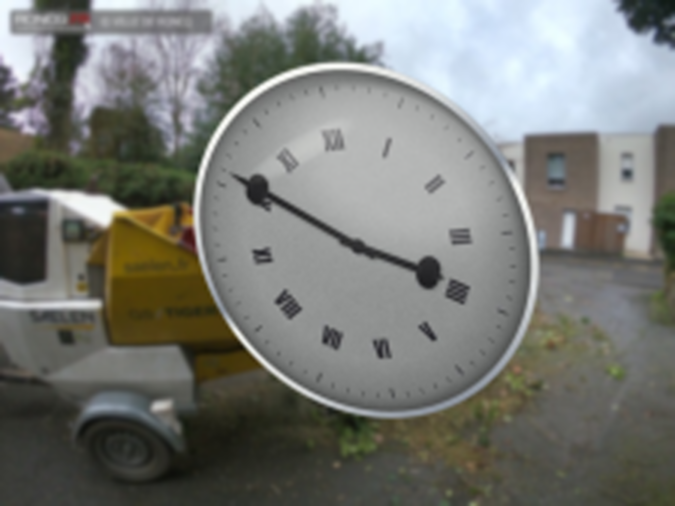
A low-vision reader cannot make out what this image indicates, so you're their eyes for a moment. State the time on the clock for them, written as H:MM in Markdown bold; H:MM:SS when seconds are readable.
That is **3:51**
